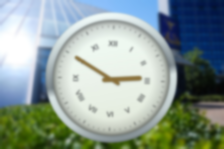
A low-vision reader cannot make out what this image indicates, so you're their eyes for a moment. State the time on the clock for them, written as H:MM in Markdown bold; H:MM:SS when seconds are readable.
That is **2:50**
